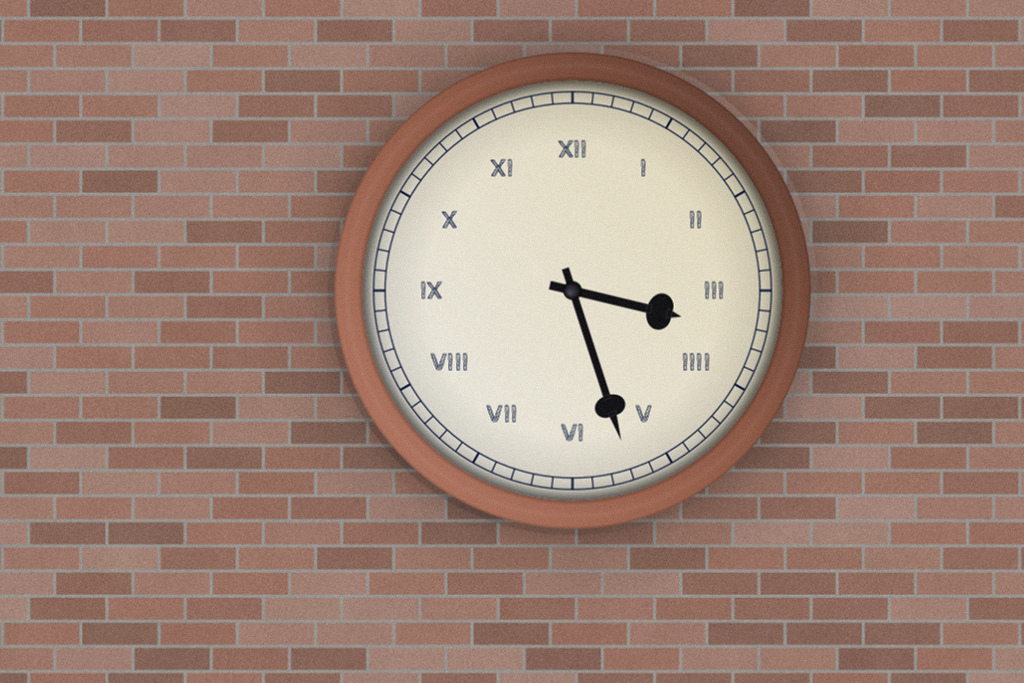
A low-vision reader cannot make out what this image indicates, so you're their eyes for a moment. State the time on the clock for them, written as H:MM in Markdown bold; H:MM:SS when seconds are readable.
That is **3:27**
